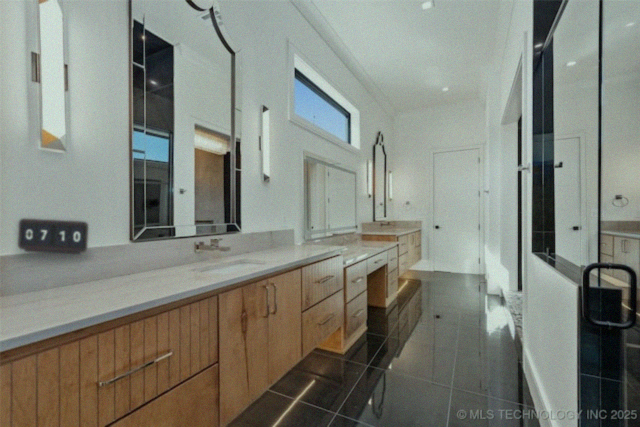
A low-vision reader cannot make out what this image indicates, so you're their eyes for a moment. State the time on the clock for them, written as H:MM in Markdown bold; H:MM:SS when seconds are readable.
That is **7:10**
